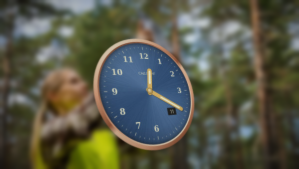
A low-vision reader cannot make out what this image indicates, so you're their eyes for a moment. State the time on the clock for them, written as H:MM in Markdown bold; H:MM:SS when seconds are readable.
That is **12:20**
